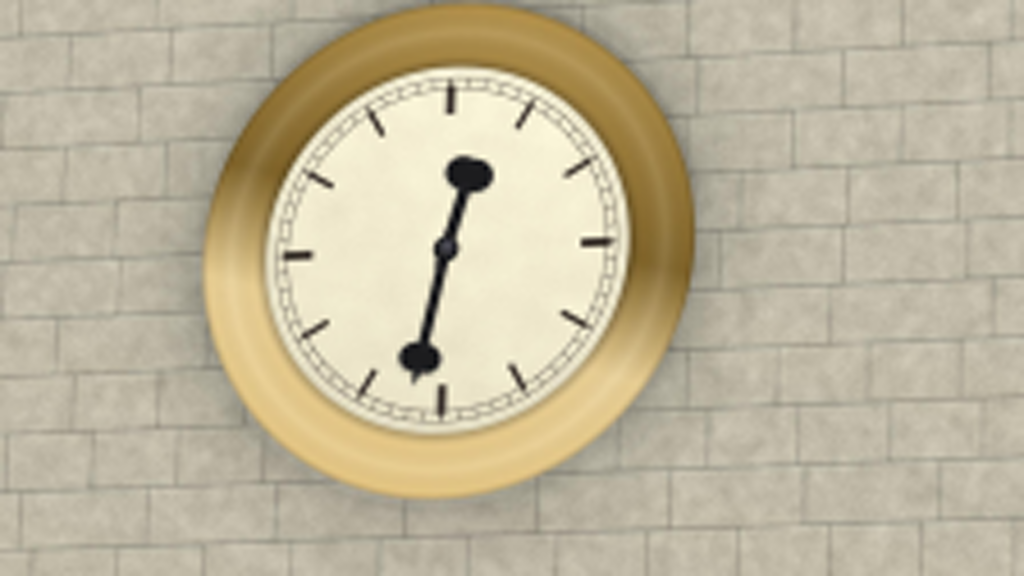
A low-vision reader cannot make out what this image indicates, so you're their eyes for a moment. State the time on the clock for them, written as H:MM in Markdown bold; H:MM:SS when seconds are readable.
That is **12:32**
